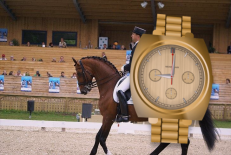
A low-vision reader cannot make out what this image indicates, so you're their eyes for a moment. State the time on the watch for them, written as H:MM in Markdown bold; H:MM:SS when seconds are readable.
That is **9:01**
